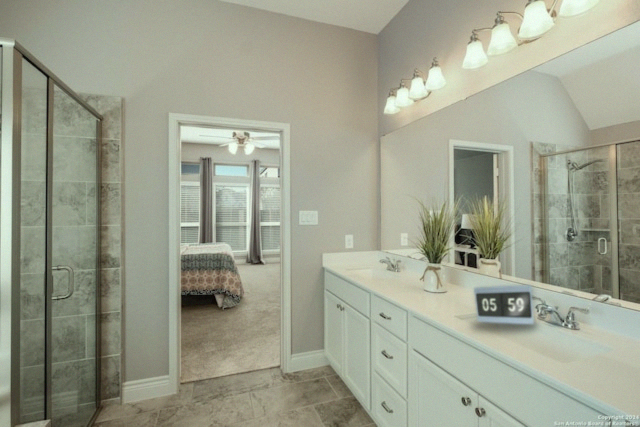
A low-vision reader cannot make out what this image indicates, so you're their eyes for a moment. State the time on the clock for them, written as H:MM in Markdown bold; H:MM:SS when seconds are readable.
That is **5:59**
